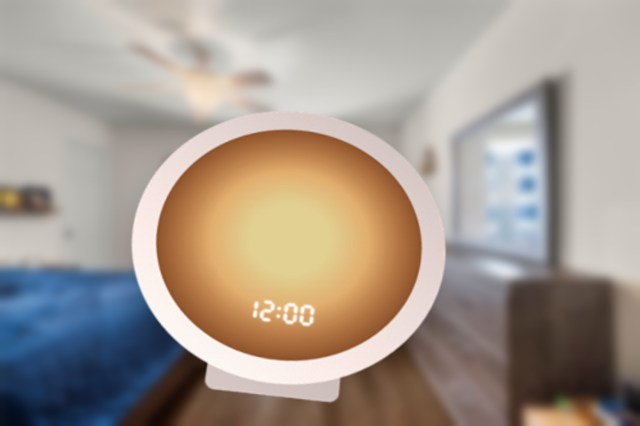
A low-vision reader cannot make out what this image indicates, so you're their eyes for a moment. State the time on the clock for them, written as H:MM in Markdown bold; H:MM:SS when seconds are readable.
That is **12:00**
